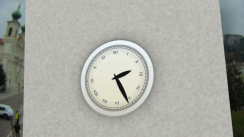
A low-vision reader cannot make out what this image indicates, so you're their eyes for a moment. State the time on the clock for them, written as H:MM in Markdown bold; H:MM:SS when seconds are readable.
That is **2:26**
